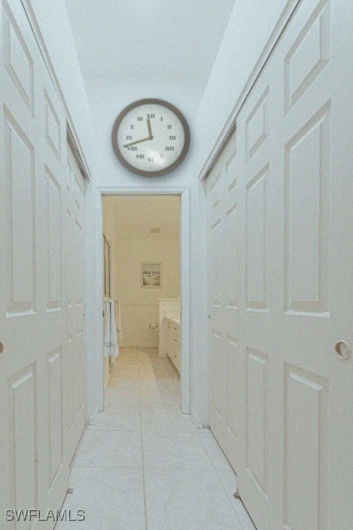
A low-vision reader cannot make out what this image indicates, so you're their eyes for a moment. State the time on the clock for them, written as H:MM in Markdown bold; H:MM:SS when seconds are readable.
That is **11:42**
